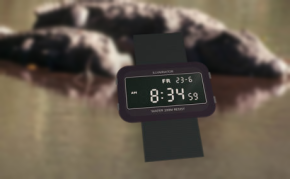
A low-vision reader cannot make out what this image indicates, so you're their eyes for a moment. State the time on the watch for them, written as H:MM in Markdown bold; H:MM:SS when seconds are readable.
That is **8:34:59**
